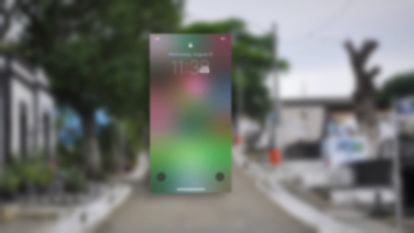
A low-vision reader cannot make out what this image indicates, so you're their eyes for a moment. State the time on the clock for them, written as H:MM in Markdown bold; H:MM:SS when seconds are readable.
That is **11:38**
